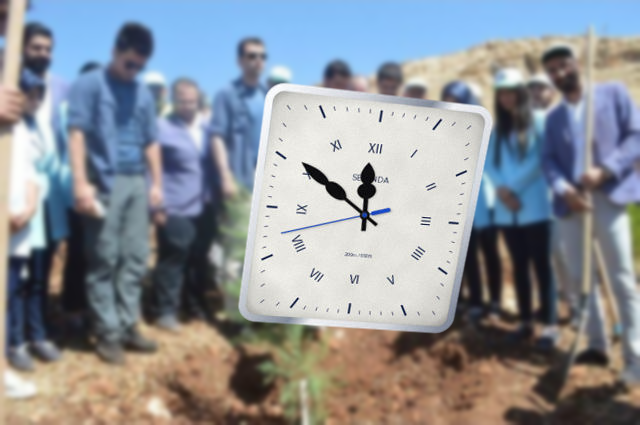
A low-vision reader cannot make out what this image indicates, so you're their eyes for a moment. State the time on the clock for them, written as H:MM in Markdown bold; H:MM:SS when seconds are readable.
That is **11:50:42**
